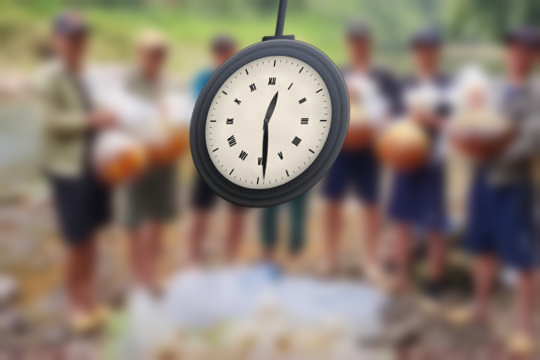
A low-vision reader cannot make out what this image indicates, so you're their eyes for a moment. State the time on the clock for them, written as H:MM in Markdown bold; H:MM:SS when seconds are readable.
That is **12:29**
